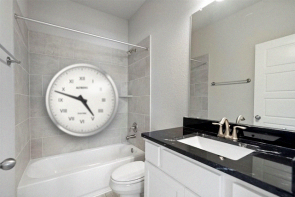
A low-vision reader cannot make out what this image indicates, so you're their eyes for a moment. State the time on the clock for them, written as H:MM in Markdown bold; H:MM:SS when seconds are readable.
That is **4:48**
